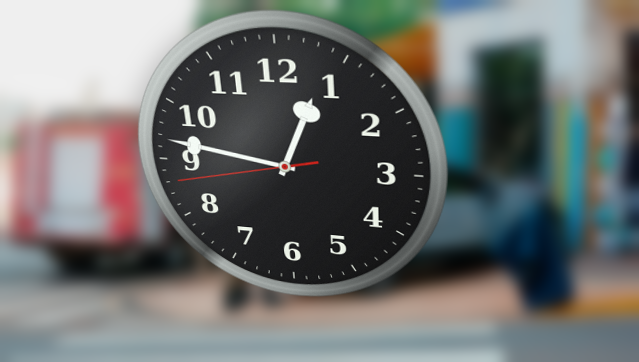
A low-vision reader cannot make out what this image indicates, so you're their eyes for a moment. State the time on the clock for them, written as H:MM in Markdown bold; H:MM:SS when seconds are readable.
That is **12:46:43**
